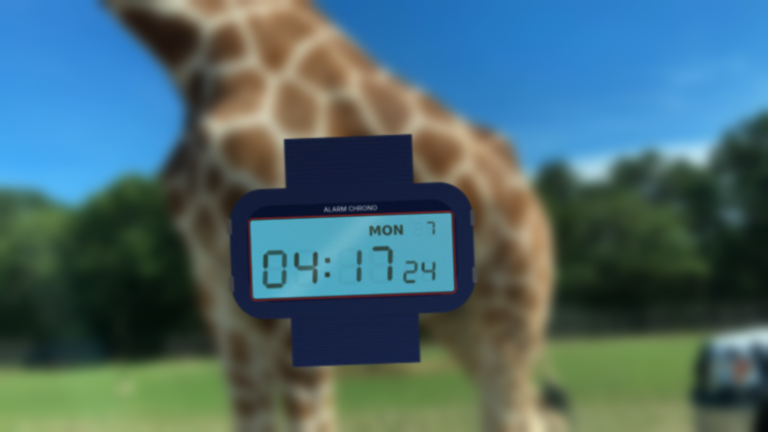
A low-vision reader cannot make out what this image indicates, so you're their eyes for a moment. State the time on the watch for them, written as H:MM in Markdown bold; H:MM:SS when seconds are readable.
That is **4:17:24**
